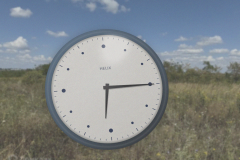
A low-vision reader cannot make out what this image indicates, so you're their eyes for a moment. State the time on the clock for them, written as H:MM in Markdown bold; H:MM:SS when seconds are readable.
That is **6:15**
